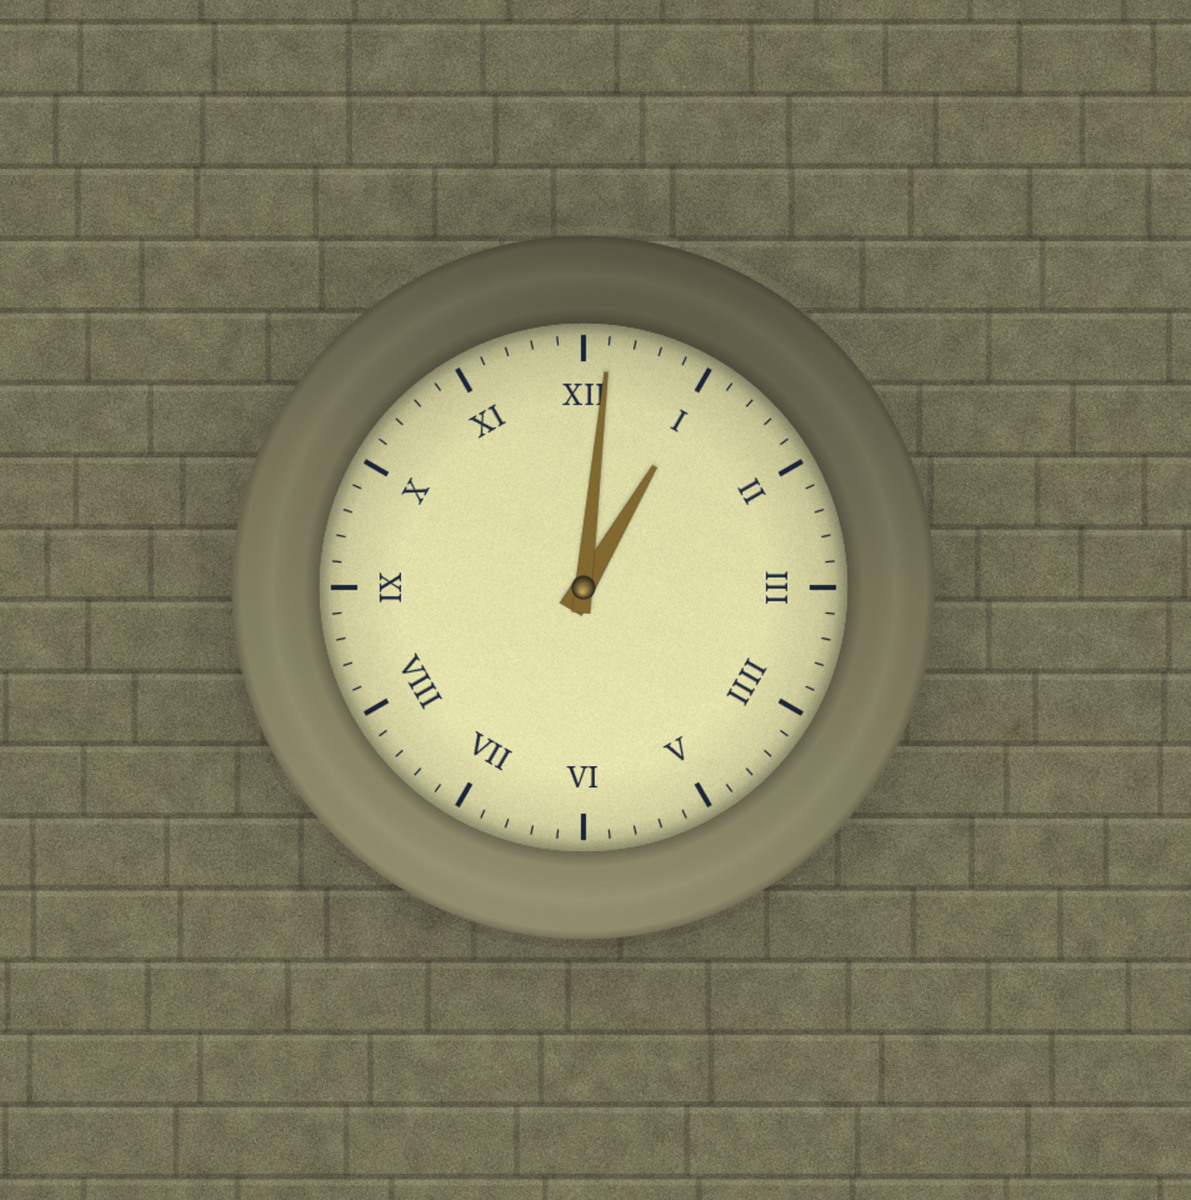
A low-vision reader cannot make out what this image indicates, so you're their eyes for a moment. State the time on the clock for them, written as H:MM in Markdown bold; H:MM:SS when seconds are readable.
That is **1:01**
